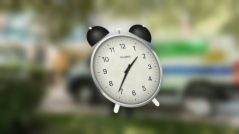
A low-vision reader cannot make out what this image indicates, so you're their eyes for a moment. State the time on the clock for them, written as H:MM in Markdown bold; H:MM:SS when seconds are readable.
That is **1:36**
